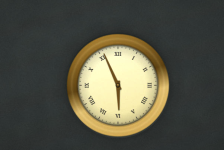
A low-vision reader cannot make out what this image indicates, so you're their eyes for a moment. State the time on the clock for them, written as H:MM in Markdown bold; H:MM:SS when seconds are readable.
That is **5:56**
